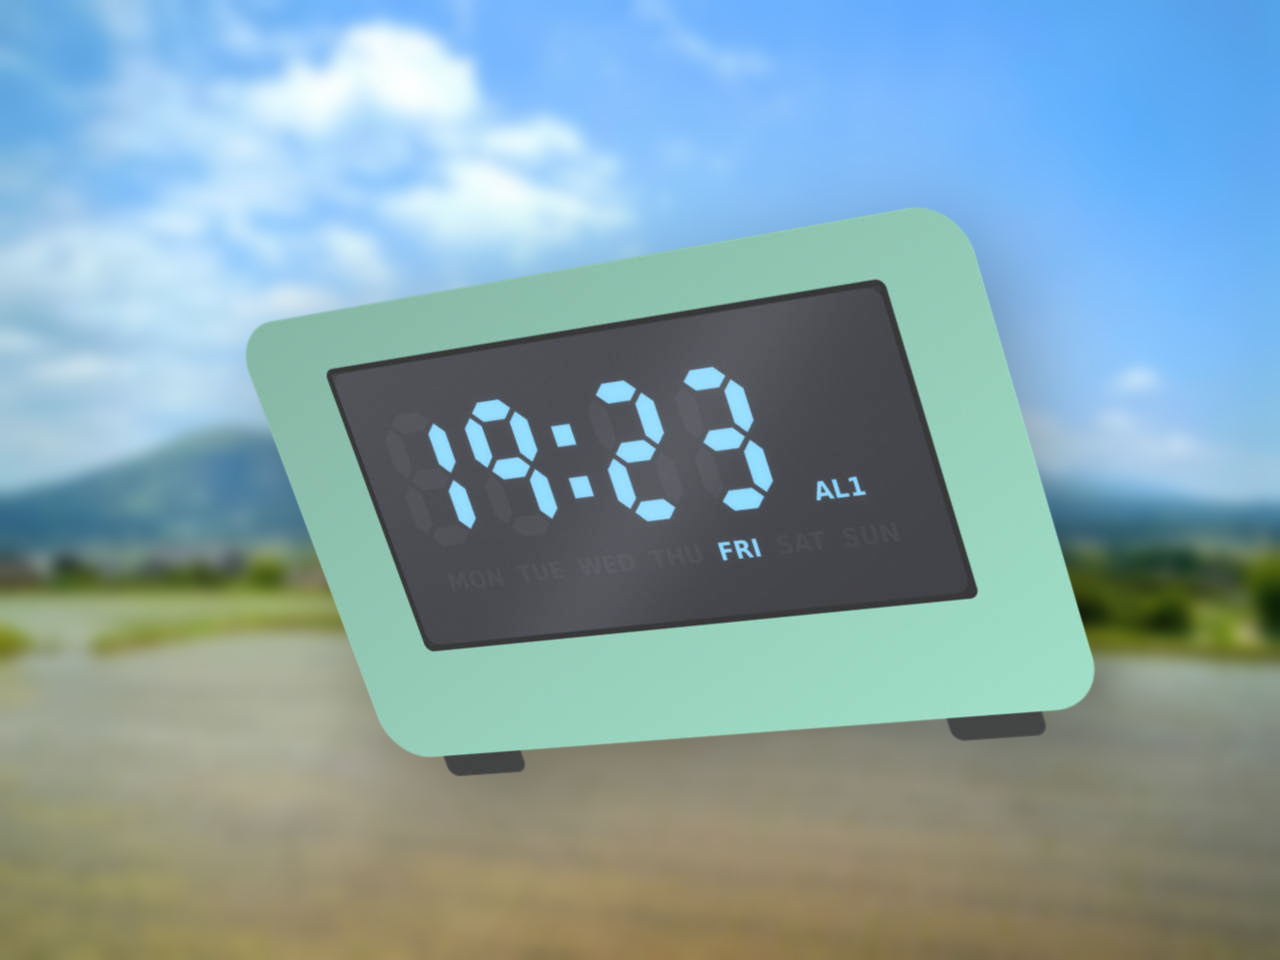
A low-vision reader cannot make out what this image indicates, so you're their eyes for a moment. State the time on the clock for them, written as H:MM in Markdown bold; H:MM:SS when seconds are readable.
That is **19:23**
